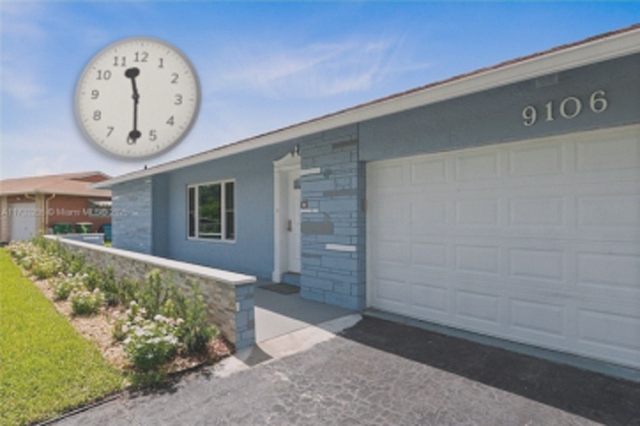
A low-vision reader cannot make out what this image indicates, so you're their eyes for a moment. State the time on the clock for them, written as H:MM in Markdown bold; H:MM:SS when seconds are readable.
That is **11:29**
